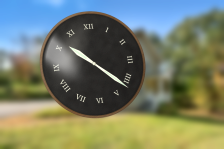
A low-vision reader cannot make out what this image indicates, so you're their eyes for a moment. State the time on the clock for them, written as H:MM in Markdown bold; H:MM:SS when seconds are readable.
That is **10:22**
